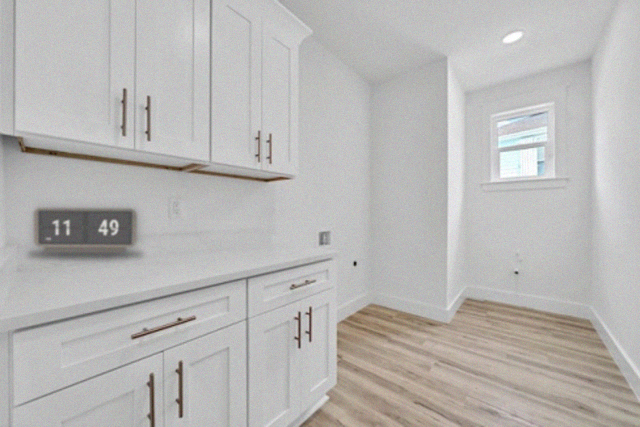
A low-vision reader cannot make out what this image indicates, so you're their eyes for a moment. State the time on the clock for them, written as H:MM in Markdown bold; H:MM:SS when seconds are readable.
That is **11:49**
